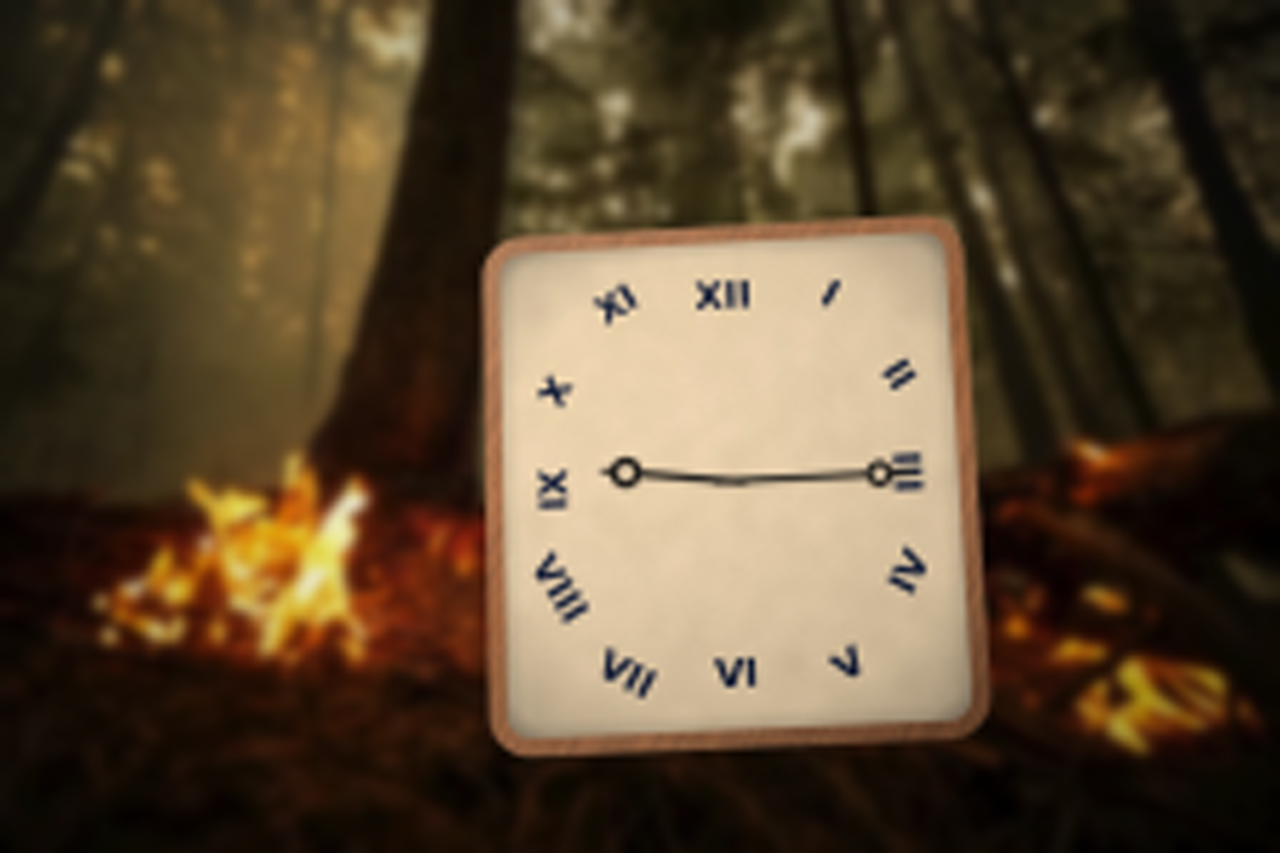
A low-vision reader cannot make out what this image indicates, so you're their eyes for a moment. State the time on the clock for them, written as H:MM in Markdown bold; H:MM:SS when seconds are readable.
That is **9:15**
